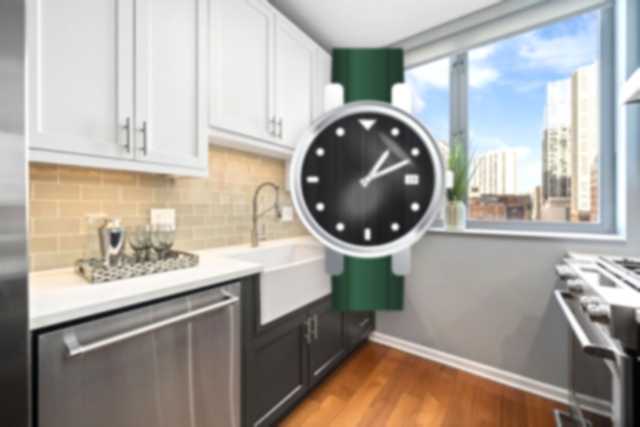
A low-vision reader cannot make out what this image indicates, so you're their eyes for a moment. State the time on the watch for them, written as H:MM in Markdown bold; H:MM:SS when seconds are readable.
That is **1:11**
